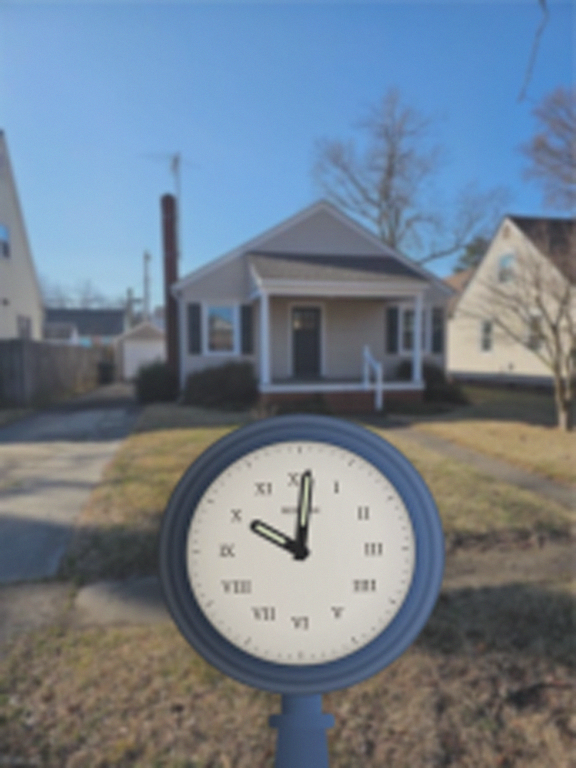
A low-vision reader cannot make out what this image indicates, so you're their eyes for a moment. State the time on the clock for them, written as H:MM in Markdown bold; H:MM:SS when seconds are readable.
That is **10:01**
